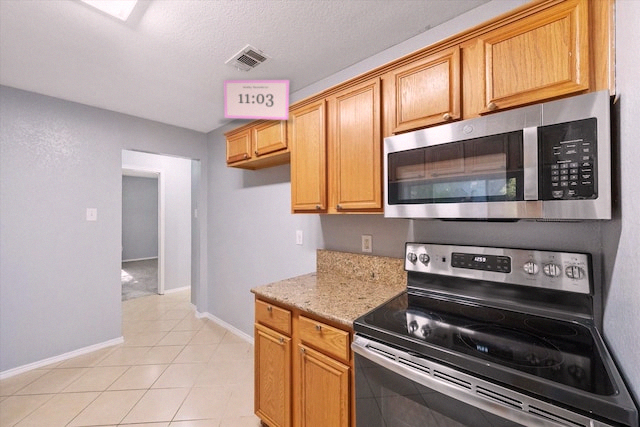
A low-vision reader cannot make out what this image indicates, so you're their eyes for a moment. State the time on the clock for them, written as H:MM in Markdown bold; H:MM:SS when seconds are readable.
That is **11:03**
